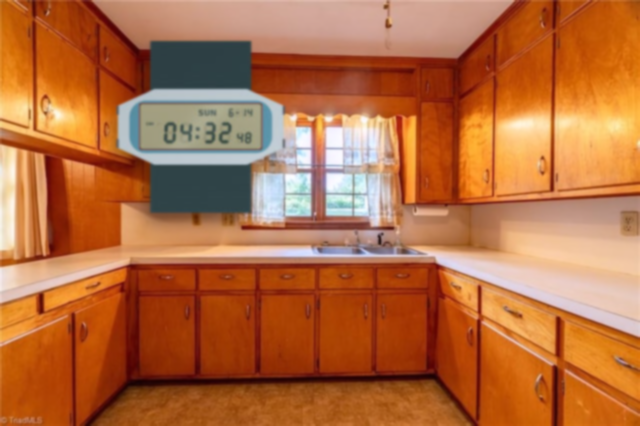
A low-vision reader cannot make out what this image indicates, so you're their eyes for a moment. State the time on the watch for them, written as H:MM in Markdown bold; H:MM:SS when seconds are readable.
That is **4:32**
